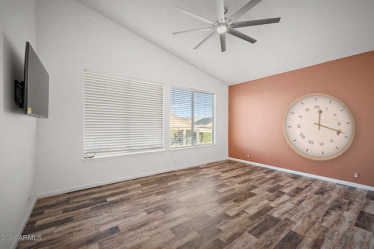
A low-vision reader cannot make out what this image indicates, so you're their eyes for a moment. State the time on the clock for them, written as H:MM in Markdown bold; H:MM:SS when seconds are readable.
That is **12:19**
